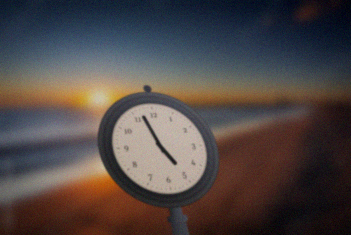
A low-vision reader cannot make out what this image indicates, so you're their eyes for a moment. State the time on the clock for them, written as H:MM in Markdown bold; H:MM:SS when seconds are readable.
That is **4:57**
